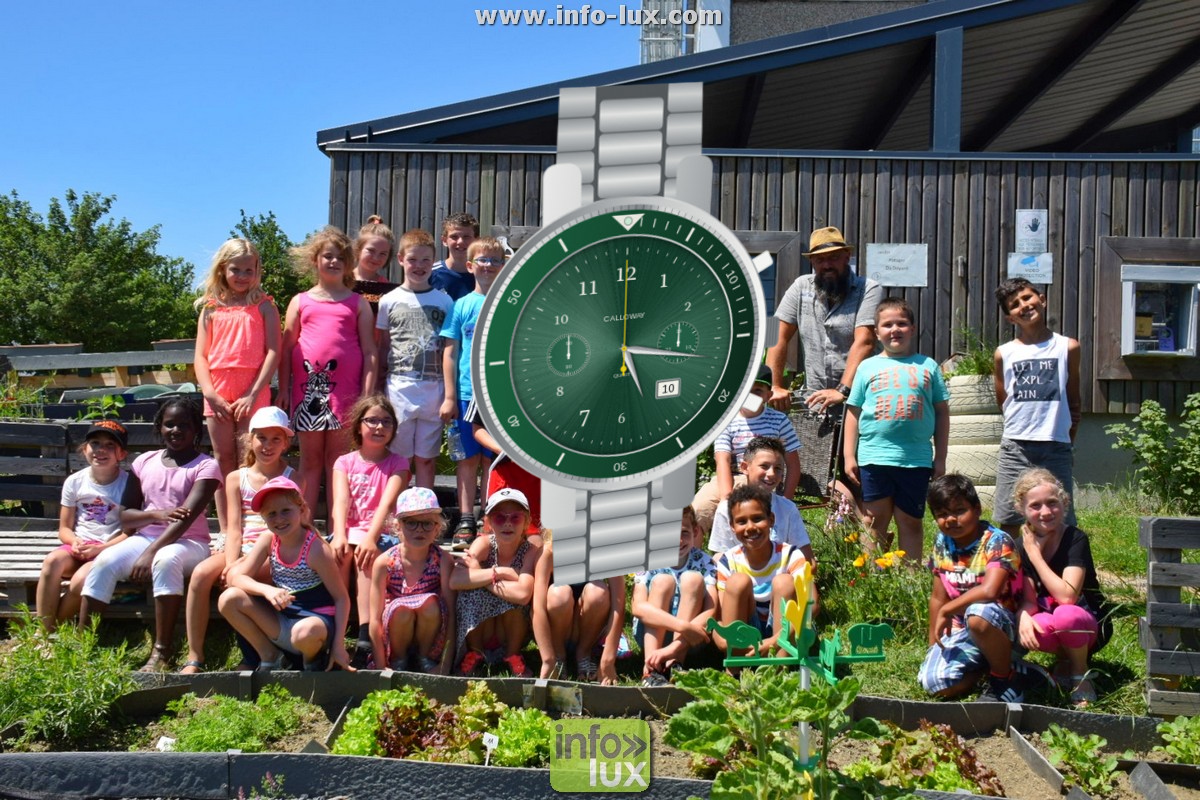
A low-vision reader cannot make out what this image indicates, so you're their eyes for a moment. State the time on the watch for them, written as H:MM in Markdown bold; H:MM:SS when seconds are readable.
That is **5:17**
